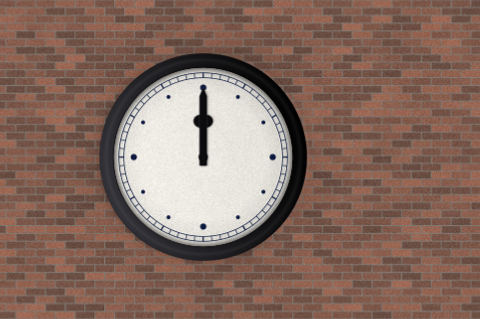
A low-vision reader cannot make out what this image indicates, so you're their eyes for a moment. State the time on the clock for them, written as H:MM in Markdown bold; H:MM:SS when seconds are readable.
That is **12:00**
